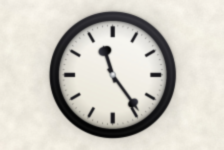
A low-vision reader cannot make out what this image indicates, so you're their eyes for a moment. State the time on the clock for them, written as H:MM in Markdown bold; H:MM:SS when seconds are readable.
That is **11:24**
